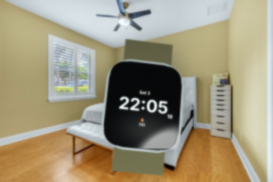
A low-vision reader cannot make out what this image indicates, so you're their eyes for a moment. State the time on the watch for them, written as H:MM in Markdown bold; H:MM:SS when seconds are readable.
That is **22:05**
